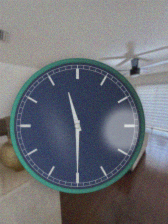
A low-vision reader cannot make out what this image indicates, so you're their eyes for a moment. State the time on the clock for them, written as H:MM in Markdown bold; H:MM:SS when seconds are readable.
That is **11:30**
